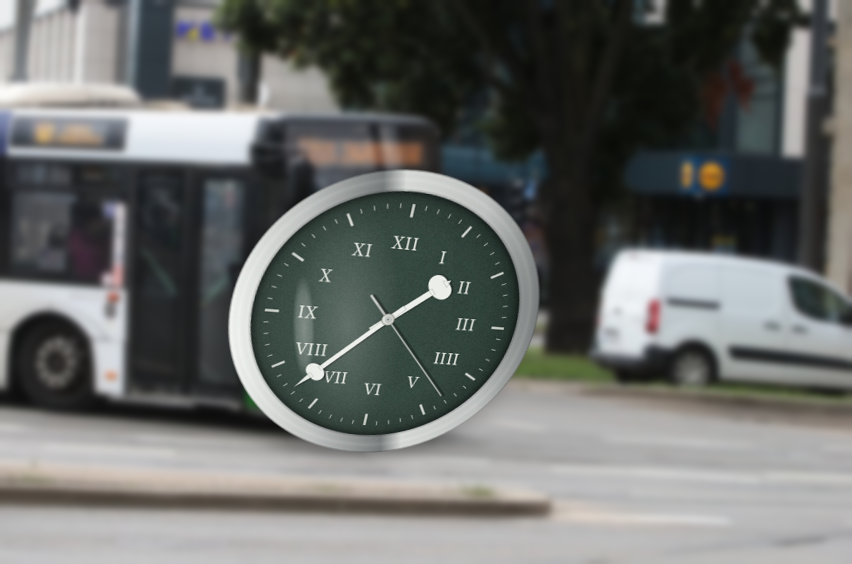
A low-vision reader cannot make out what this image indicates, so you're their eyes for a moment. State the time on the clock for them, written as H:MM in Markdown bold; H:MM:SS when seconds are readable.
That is **1:37:23**
